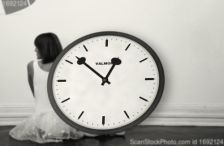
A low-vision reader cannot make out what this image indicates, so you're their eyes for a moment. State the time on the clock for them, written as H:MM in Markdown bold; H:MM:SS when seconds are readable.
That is **12:52**
